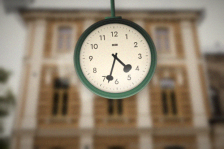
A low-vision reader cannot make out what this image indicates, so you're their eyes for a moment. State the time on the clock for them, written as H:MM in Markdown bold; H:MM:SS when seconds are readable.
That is **4:33**
